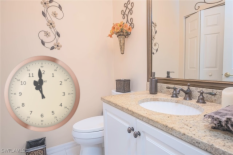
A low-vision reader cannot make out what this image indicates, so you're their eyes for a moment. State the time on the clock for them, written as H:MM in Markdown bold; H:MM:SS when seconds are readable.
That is **10:59**
